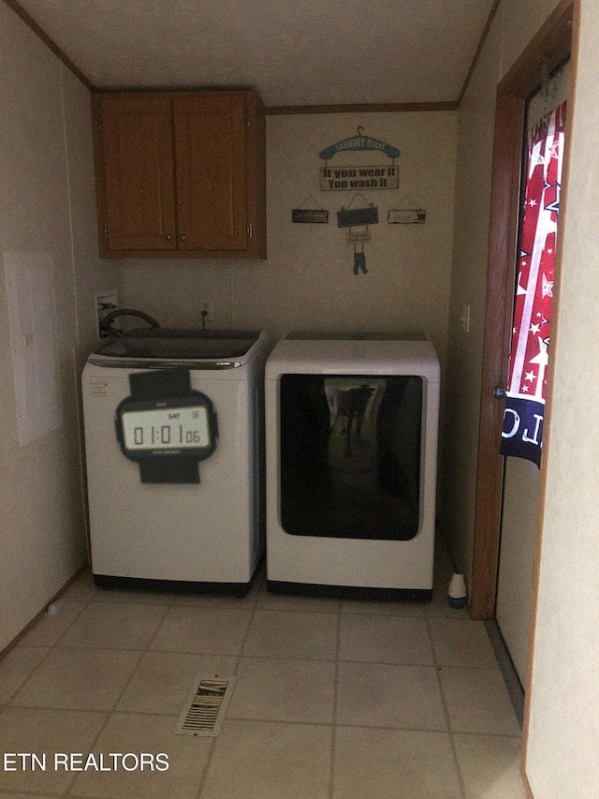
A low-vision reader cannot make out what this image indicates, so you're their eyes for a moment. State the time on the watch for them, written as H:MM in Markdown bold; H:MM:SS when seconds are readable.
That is **1:01:06**
